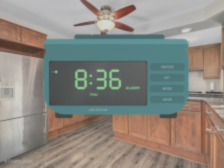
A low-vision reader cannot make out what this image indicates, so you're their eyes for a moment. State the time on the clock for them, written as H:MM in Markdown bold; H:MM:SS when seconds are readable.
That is **8:36**
